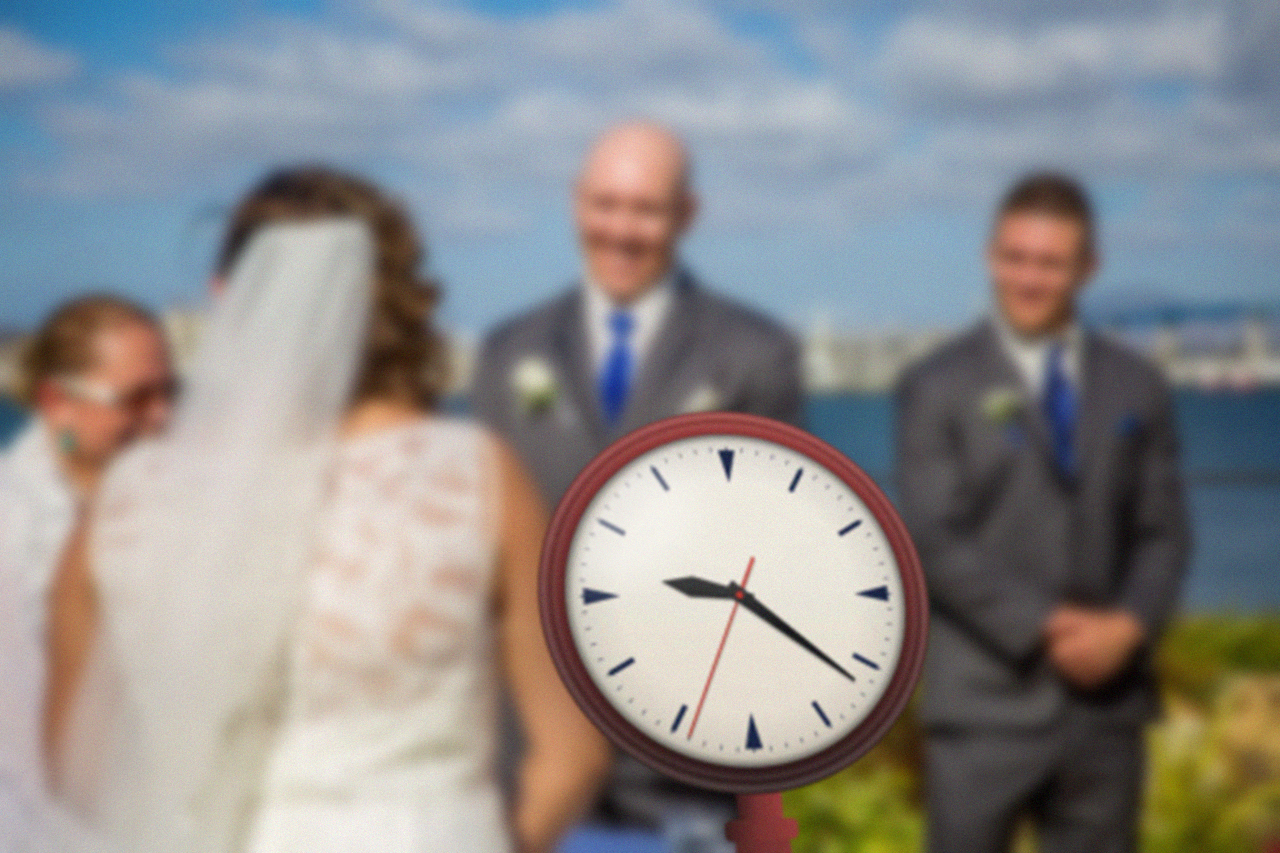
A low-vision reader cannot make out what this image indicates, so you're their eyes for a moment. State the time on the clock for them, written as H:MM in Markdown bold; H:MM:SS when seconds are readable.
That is **9:21:34**
